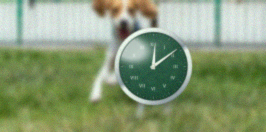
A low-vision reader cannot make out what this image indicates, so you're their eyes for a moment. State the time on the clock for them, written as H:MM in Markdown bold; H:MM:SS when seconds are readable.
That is **12:09**
